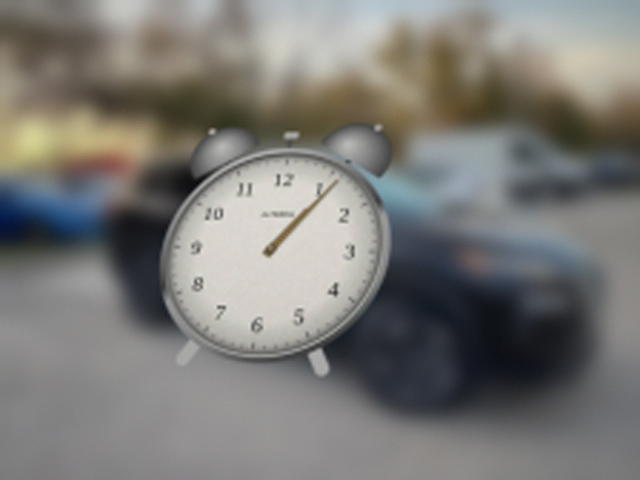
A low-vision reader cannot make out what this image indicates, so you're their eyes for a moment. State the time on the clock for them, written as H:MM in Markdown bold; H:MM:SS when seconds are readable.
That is **1:06**
